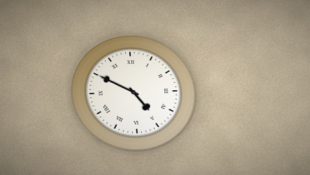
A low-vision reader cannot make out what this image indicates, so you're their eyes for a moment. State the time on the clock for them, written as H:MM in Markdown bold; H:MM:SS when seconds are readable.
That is **4:50**
